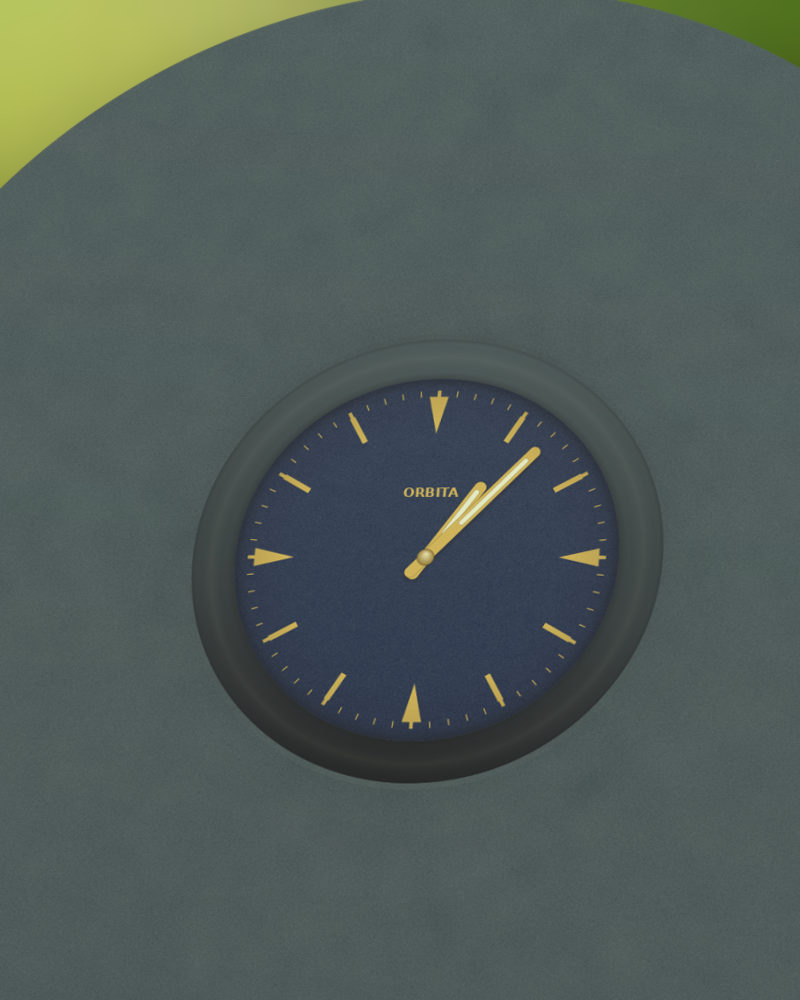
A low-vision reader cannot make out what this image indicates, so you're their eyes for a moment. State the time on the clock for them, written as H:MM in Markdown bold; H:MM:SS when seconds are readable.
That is **1:07**
